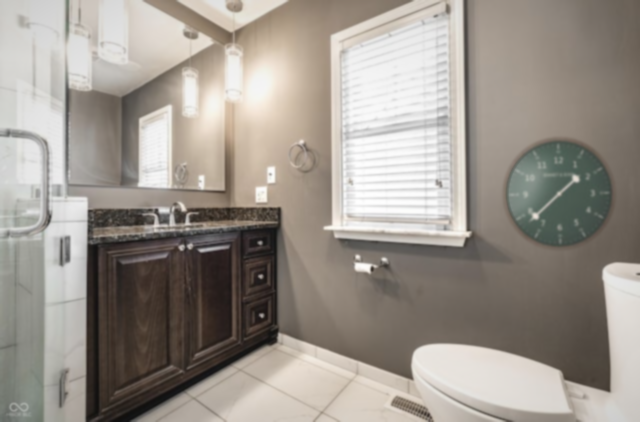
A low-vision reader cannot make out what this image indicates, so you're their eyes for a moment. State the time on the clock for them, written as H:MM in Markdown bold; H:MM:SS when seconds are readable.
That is **1:38**
